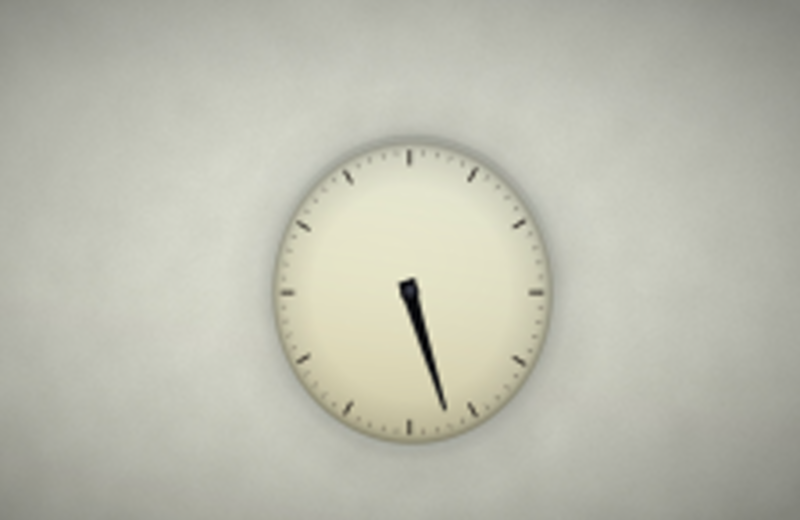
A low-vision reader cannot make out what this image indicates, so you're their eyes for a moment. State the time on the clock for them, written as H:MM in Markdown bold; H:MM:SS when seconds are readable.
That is **5:27**
